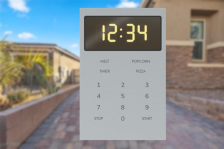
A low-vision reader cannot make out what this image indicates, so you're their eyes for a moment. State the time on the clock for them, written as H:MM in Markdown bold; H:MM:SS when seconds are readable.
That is **12:34**
